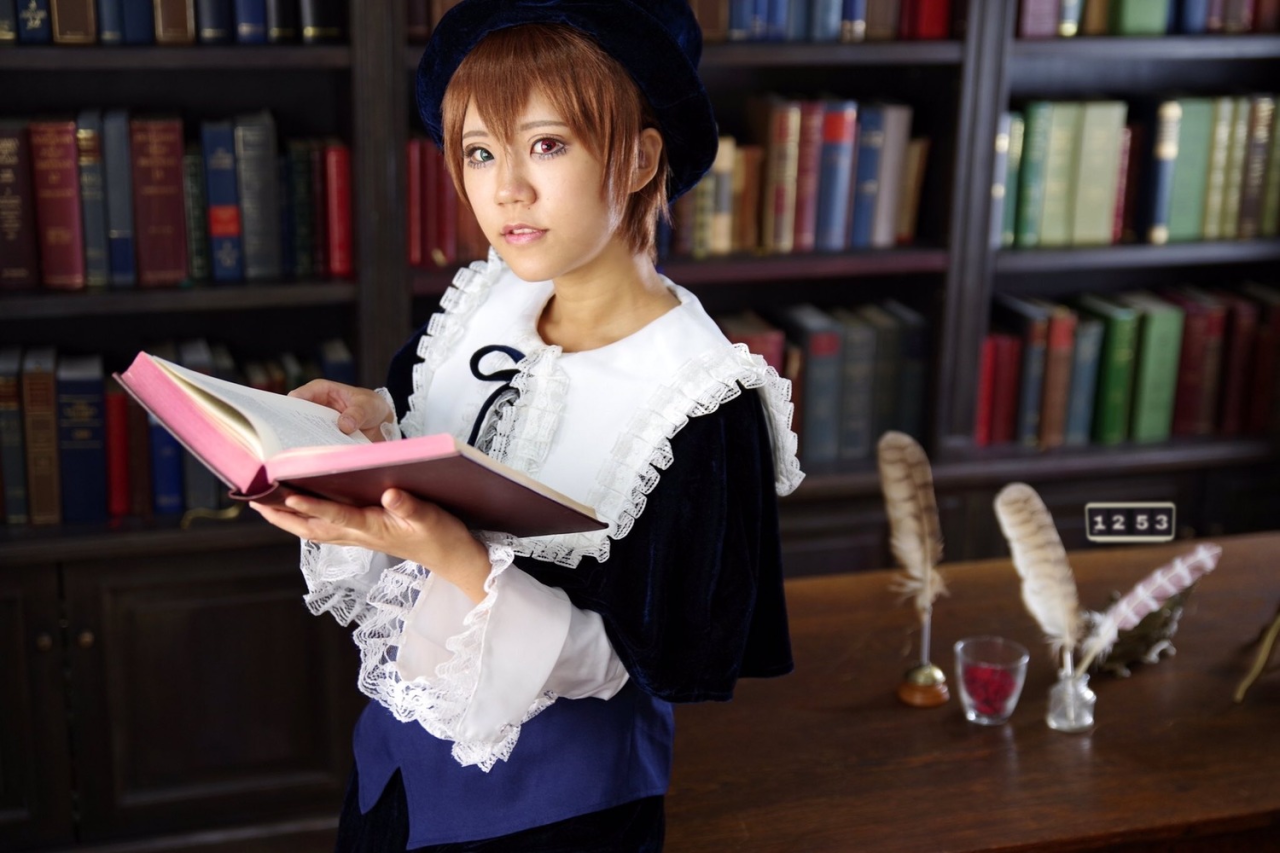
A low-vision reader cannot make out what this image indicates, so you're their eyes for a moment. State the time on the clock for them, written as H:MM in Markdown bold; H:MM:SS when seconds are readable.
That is **12:53**
